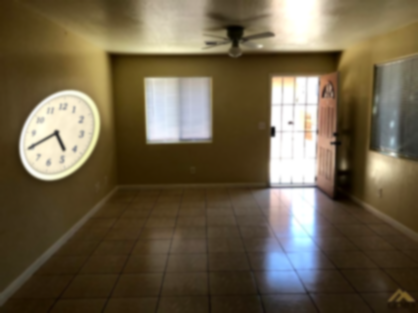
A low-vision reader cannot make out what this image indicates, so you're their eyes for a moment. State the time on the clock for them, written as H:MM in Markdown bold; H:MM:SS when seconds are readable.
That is **4:40**
